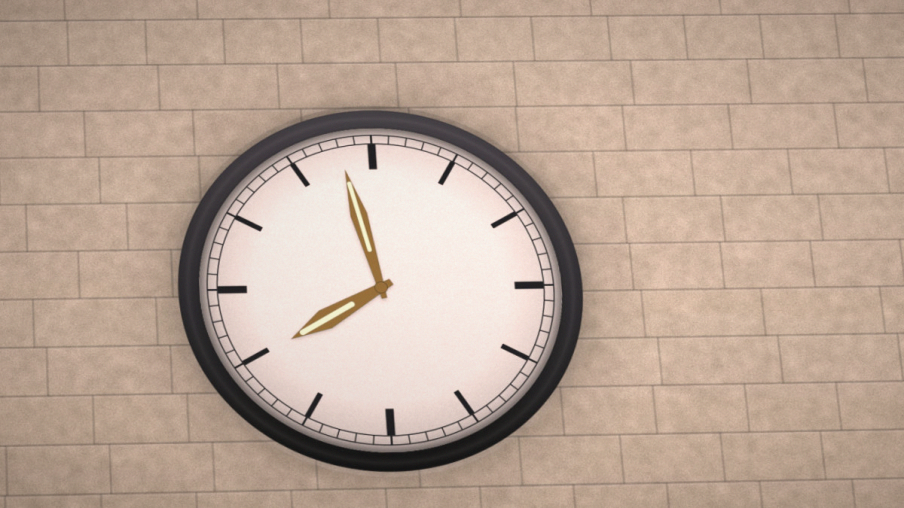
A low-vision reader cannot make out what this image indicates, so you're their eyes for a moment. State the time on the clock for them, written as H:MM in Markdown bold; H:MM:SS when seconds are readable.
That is **7:58**
